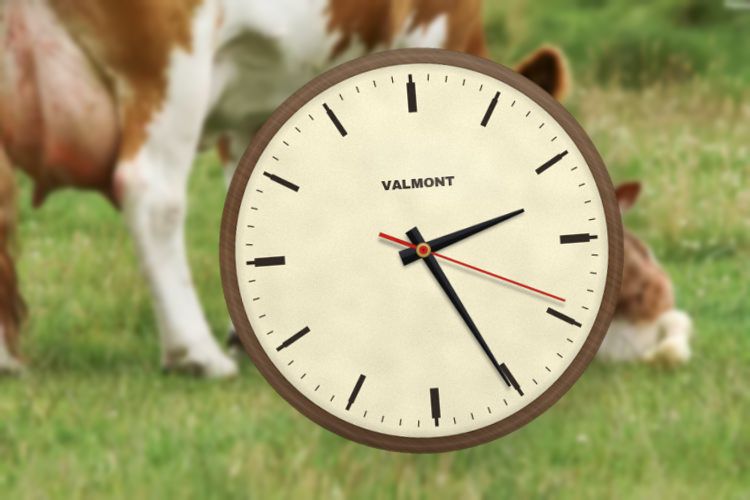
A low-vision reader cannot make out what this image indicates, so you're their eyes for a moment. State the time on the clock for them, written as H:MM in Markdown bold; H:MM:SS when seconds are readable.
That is **2:25:19**
